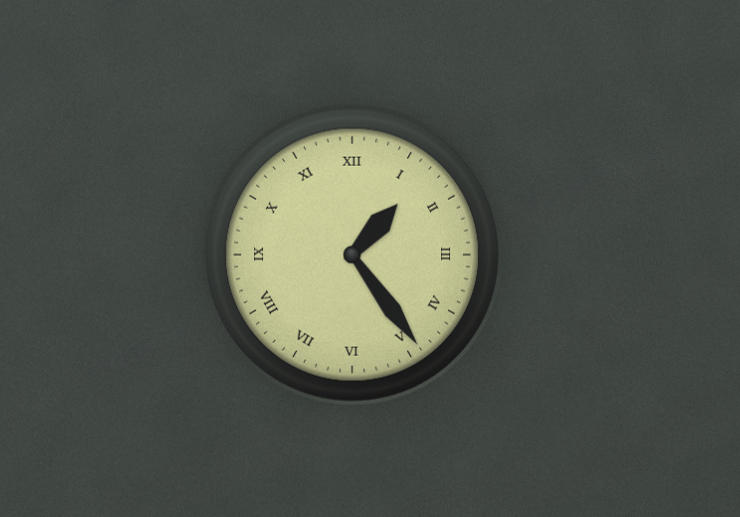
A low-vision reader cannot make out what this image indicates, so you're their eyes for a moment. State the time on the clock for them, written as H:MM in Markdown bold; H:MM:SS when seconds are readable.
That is **1:24**
